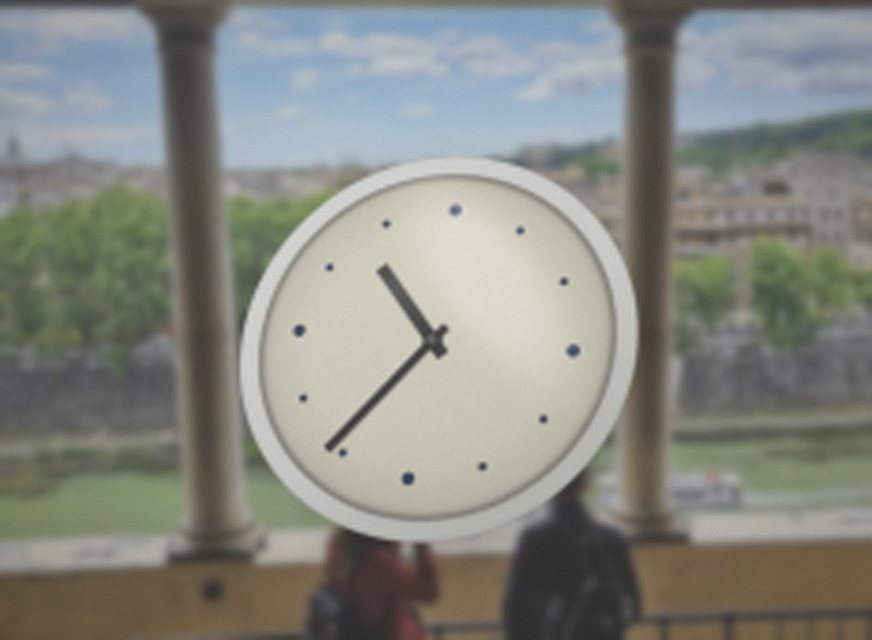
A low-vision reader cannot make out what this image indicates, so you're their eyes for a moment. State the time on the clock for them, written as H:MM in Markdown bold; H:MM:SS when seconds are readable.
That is **10:36**
